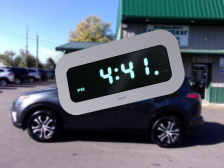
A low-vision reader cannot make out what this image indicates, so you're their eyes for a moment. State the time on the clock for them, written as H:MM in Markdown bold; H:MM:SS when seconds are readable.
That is **4:41**
